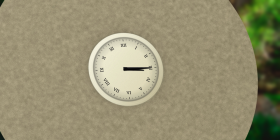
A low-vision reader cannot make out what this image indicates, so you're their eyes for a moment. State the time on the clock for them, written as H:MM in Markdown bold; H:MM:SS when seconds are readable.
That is **3:15**
